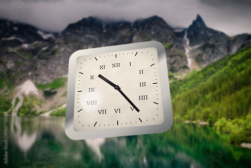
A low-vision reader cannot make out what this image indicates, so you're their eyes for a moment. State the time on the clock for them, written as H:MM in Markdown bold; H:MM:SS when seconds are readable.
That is **10:24**
